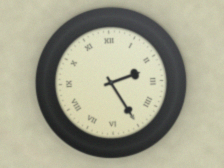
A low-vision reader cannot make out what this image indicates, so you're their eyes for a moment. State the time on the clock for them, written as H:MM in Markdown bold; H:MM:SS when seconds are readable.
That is **2:25**
